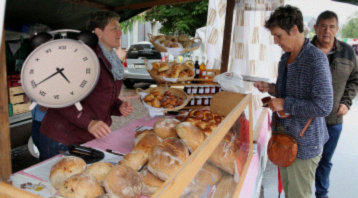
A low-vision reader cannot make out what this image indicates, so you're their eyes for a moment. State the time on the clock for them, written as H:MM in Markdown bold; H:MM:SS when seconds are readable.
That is **4:39**
